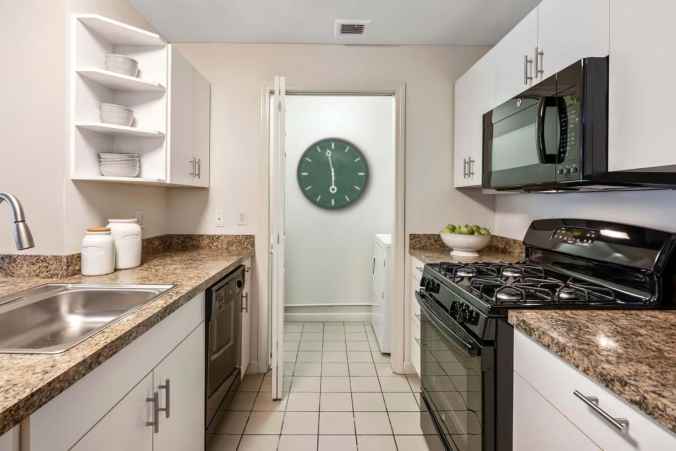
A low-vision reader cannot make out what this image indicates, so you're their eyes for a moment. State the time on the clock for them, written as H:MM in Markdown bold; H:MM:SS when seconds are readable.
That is **5:58**
